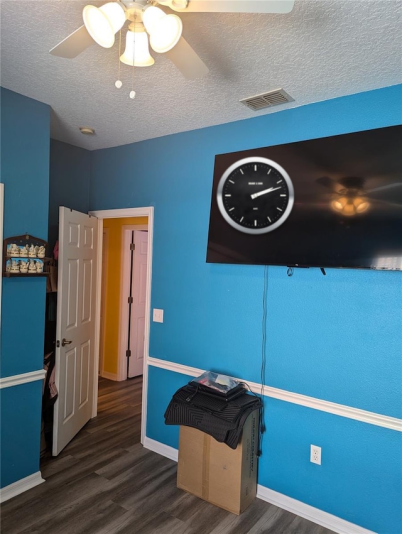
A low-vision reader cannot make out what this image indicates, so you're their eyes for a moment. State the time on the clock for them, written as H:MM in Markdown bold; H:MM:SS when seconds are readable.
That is **2:12**
